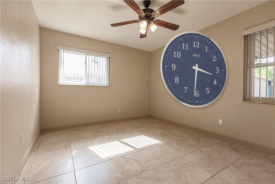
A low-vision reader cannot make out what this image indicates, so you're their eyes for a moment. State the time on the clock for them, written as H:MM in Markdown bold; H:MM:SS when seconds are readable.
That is **3:31**
